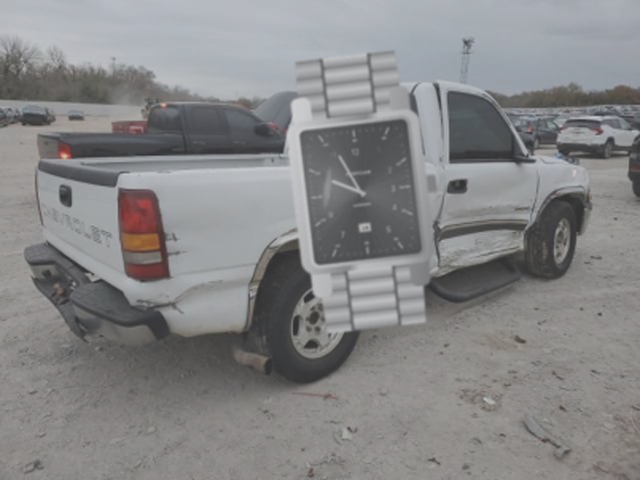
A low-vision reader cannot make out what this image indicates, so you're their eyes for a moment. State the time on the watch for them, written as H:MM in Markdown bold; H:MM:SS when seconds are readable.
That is **9:56**
